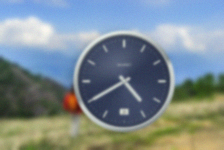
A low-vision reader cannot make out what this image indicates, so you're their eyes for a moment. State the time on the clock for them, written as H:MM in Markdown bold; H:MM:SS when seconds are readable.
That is **4:40**
